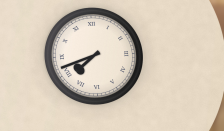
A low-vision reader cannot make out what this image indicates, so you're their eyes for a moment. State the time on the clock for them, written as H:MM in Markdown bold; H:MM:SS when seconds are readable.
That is **7:42**
